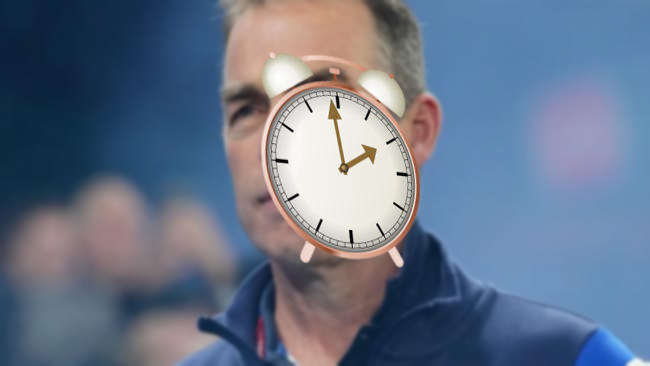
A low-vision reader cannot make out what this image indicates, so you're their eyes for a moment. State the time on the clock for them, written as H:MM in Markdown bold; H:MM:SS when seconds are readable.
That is **1:59**
